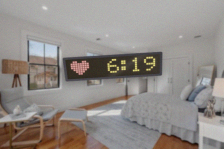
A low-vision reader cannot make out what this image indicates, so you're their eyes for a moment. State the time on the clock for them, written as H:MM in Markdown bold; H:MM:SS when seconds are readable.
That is **6:19**
